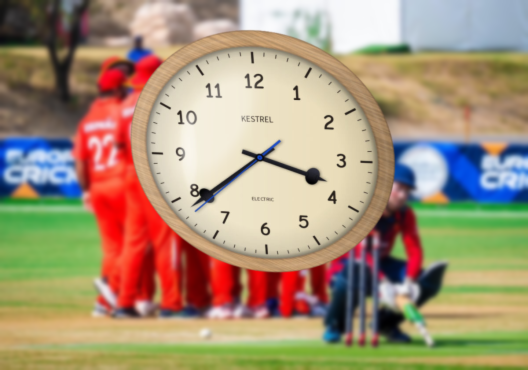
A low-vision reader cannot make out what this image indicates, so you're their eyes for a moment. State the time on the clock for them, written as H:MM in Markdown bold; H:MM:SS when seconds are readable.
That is **3:38:38**
